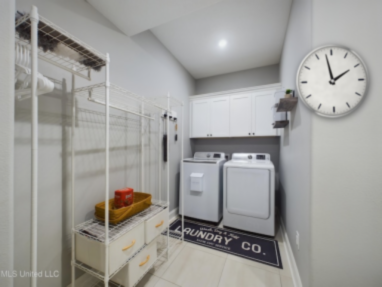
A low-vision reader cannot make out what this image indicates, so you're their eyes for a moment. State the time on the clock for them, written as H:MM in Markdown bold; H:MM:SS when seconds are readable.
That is **1:58**
